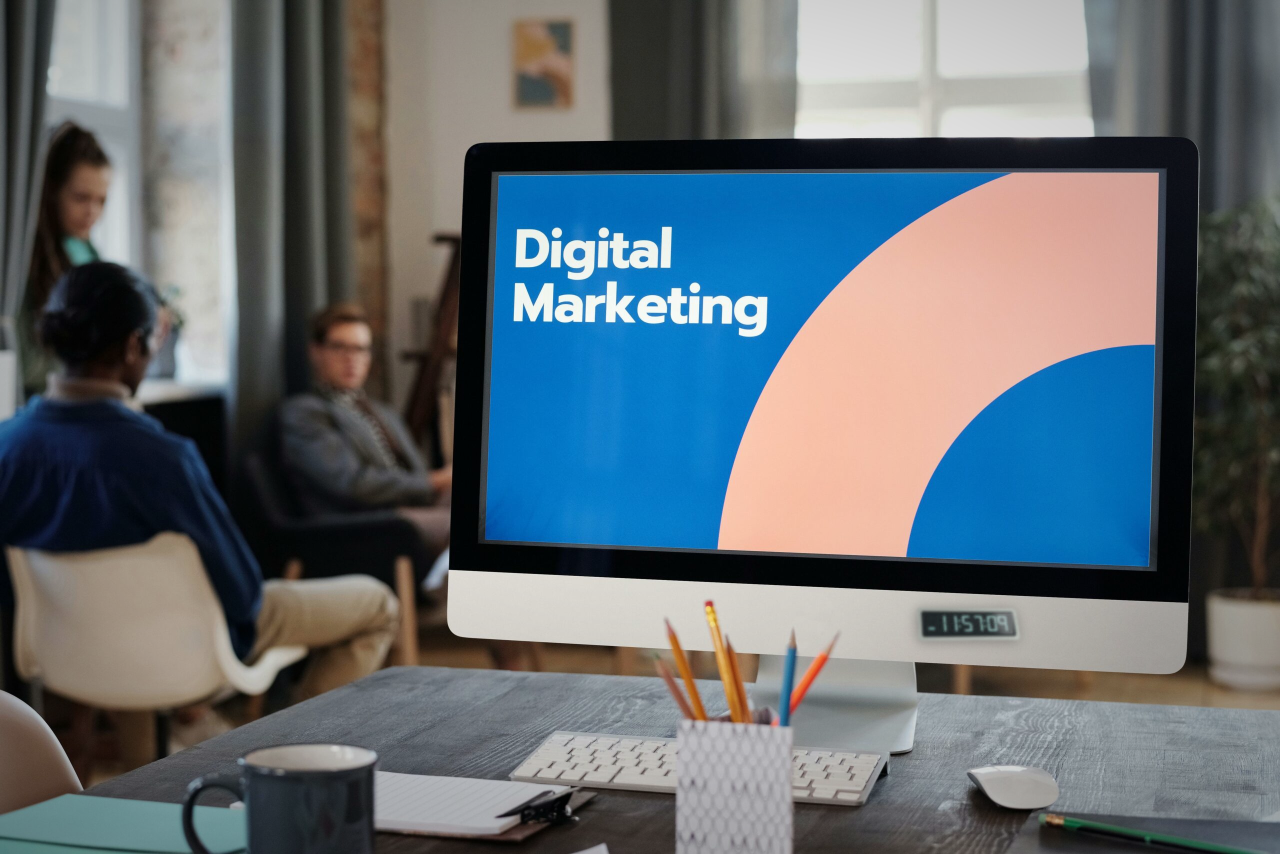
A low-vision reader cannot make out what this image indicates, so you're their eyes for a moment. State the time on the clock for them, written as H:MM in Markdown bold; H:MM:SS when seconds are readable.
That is **11:57:09**
